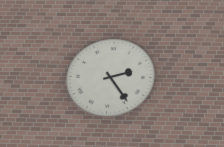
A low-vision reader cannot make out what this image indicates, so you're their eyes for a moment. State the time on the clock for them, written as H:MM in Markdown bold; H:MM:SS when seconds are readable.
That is **2:24**
